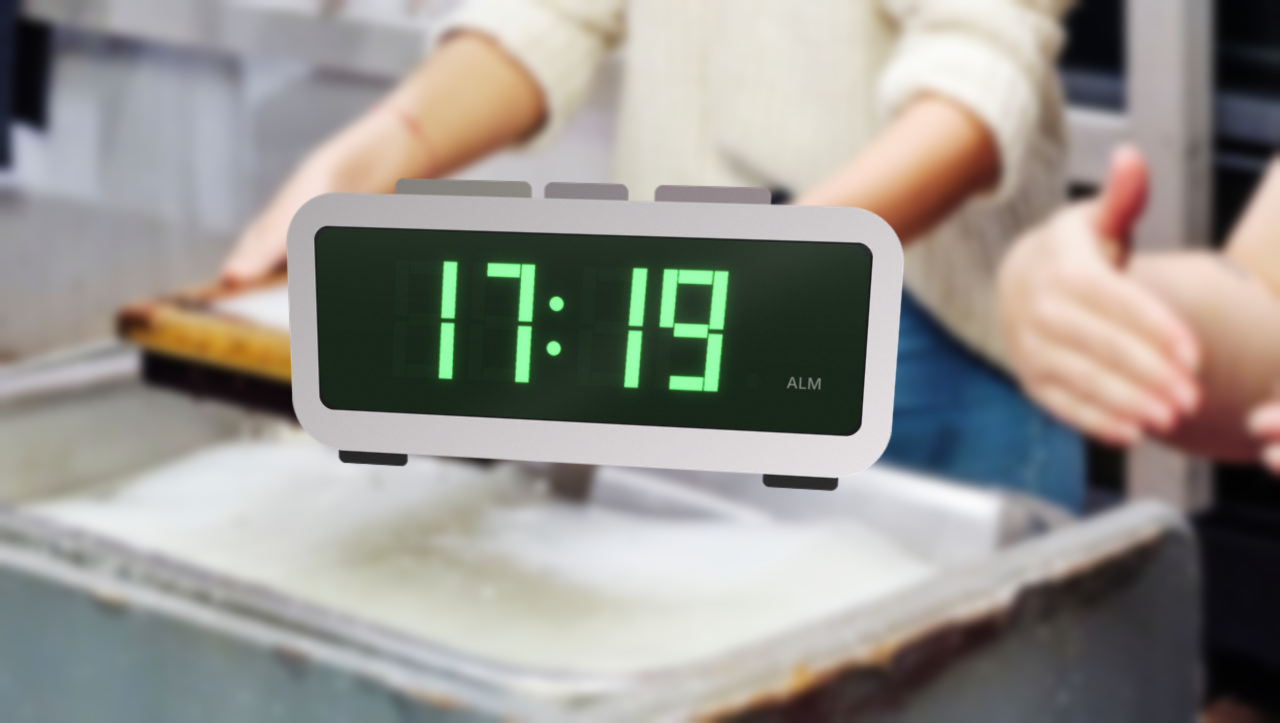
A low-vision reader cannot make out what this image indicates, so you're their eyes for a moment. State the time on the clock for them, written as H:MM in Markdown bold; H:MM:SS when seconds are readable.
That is **17:19**
